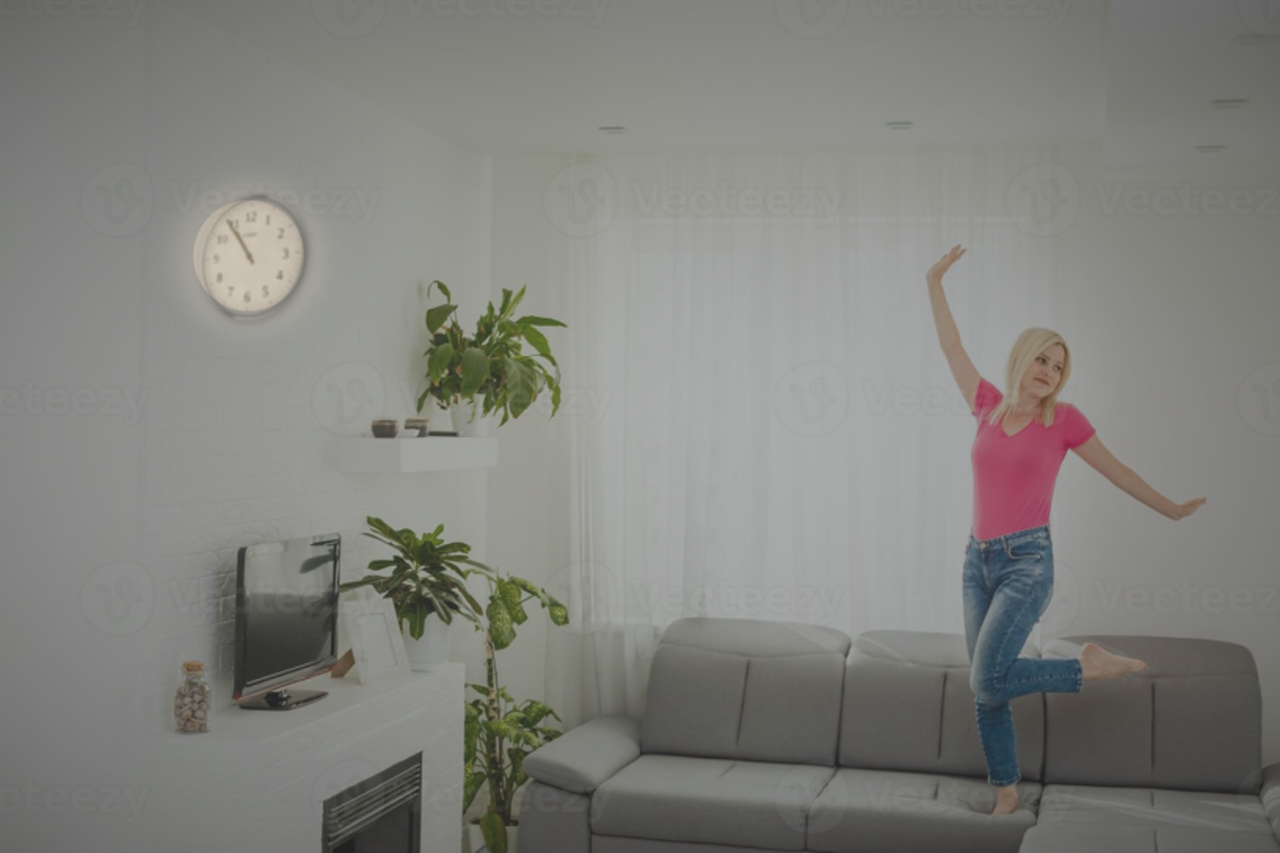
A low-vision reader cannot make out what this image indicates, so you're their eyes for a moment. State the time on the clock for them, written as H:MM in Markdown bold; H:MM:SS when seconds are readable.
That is **10:54**
